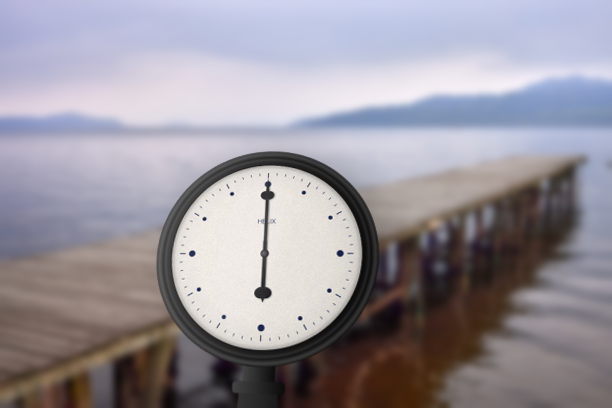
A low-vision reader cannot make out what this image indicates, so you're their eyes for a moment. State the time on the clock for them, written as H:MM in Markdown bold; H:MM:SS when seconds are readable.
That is **6:00**
